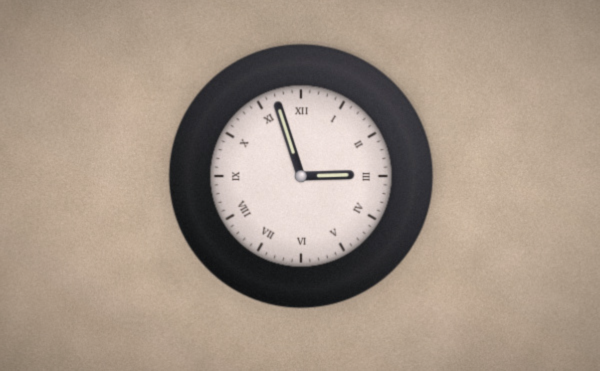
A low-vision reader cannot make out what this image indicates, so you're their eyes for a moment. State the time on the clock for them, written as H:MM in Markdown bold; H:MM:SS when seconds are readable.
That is **2:57**
